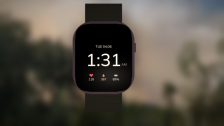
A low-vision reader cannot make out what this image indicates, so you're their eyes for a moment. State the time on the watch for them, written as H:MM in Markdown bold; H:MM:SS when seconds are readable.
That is **1:31**
